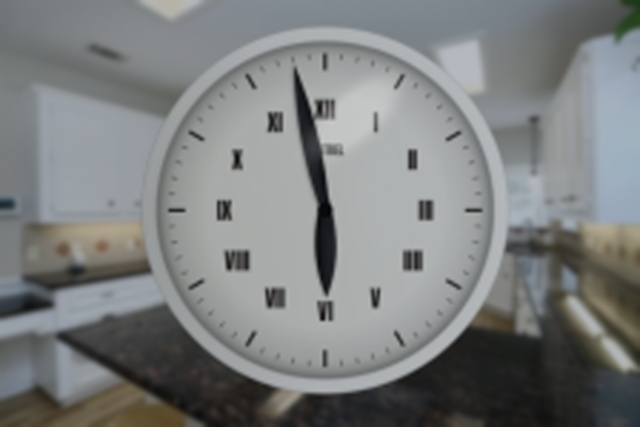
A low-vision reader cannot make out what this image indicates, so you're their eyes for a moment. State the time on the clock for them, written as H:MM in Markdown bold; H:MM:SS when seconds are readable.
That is **5:58**
